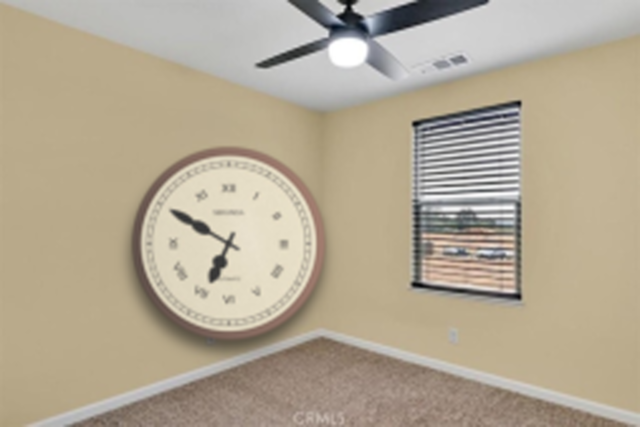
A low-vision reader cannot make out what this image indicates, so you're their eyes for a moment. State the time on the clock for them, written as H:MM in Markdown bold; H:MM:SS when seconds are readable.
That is **6:50**
